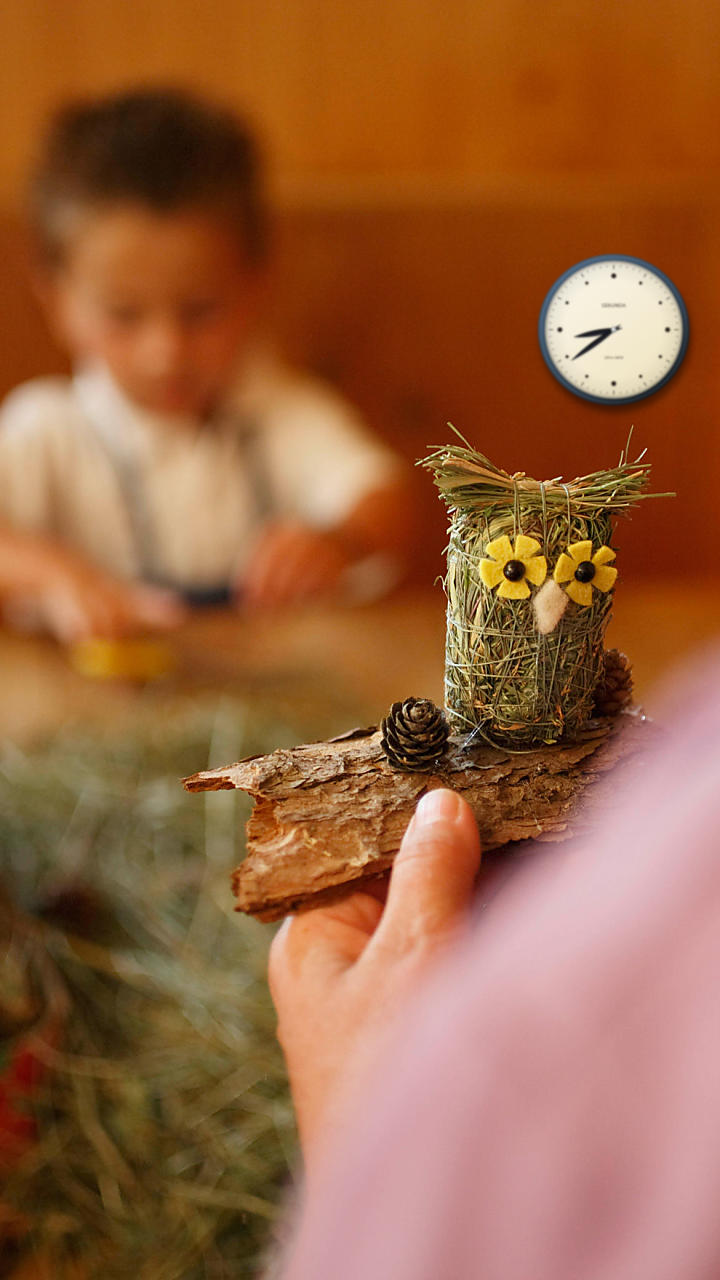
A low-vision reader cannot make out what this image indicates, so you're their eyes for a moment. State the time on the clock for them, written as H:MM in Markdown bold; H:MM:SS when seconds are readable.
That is **8:39**
